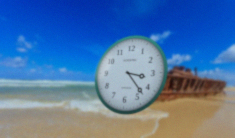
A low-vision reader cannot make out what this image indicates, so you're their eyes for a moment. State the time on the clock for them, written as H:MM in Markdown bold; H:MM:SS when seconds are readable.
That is **3:23**
